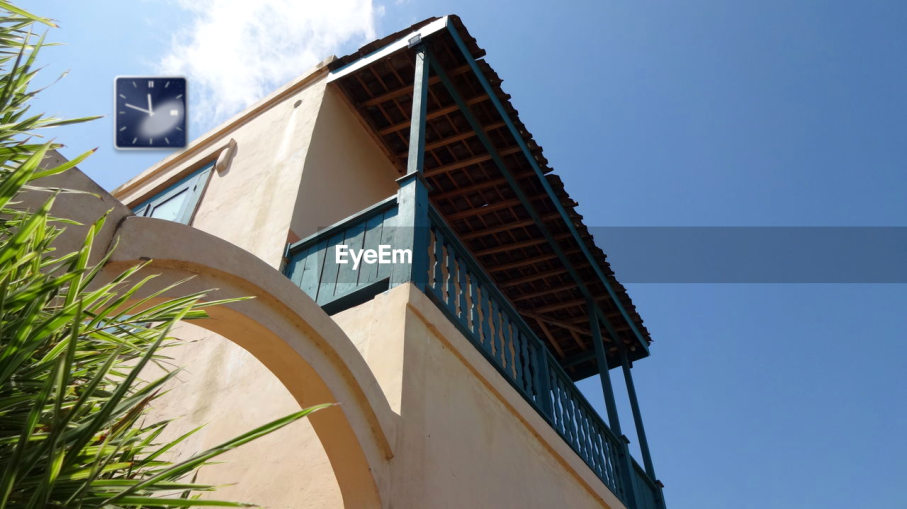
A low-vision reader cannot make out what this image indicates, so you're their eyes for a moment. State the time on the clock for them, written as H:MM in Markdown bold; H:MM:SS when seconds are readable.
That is **11:48**
